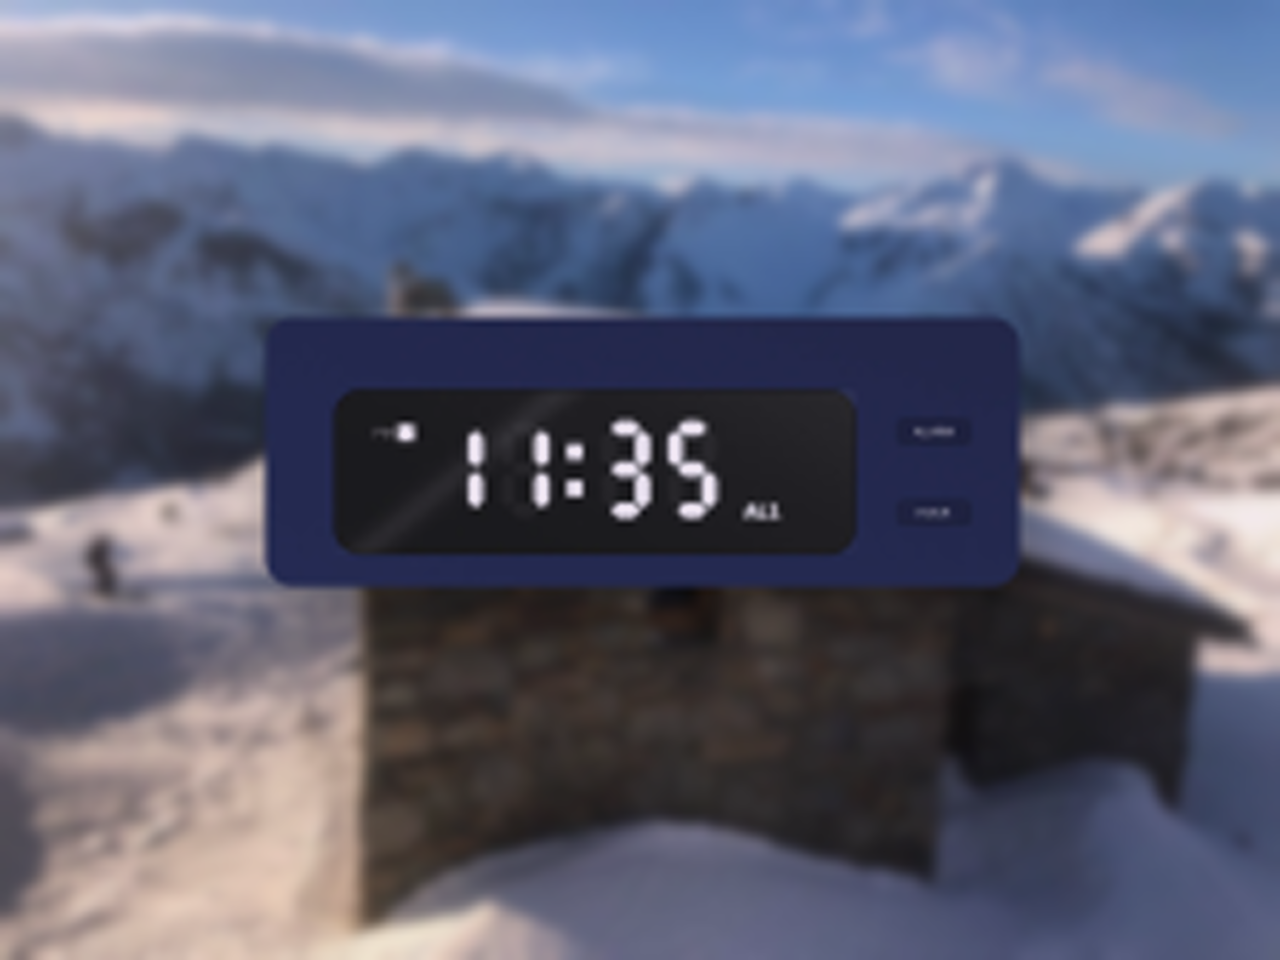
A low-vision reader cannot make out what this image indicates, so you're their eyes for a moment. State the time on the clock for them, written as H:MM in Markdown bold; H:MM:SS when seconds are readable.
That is **11:35**
